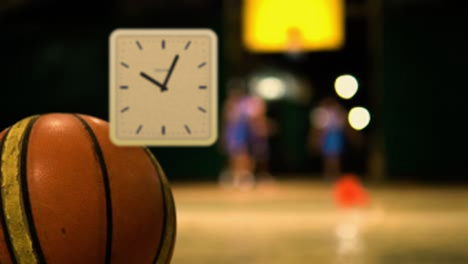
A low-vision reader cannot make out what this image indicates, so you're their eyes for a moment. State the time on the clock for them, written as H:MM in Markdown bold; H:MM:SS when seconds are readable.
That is **10:04**
